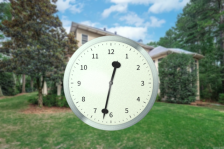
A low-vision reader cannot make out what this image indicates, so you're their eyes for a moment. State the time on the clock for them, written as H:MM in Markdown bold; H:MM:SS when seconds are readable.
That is **12:32**
